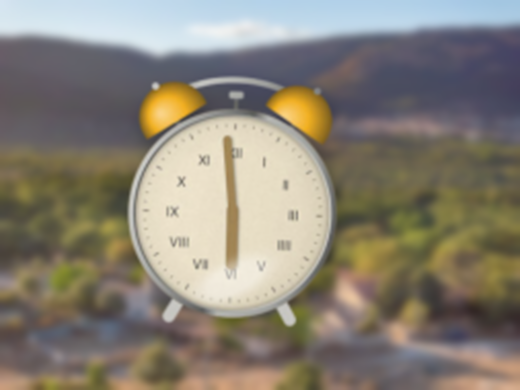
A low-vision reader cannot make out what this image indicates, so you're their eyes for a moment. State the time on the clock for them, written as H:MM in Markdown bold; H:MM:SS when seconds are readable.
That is **5:59**
